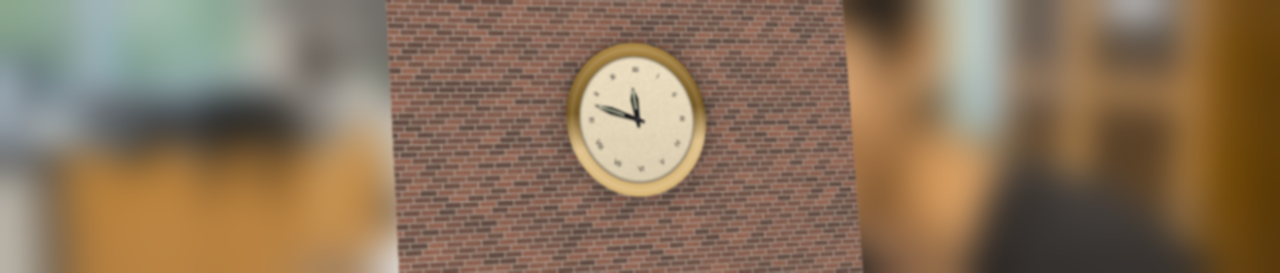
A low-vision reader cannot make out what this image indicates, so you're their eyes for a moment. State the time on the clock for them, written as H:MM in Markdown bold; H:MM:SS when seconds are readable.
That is **11:48**
